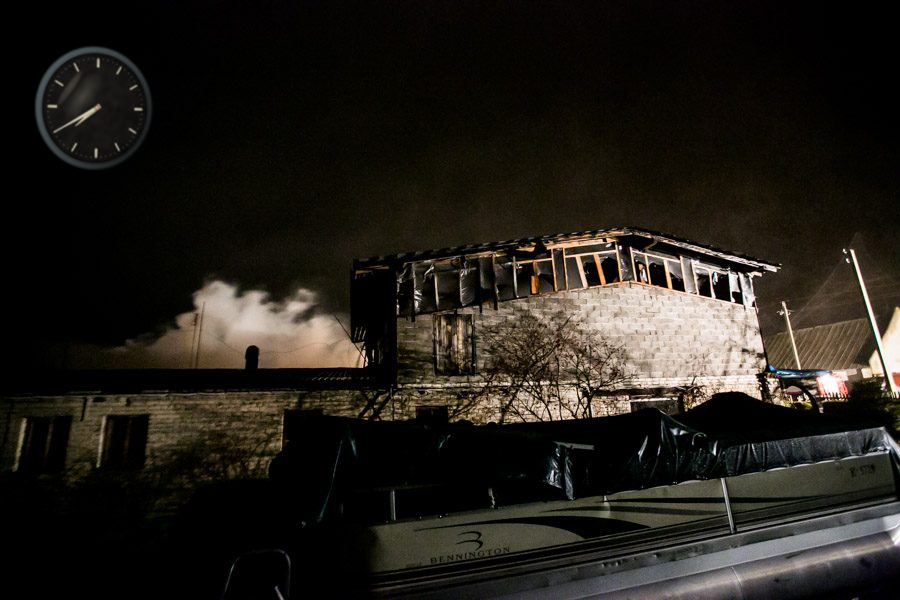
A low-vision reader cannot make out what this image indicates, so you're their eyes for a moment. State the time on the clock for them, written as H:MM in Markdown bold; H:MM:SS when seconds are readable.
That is **7:40**
